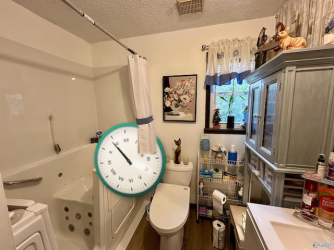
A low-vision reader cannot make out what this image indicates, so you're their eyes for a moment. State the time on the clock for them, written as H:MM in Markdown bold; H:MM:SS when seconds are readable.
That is **10:54**
